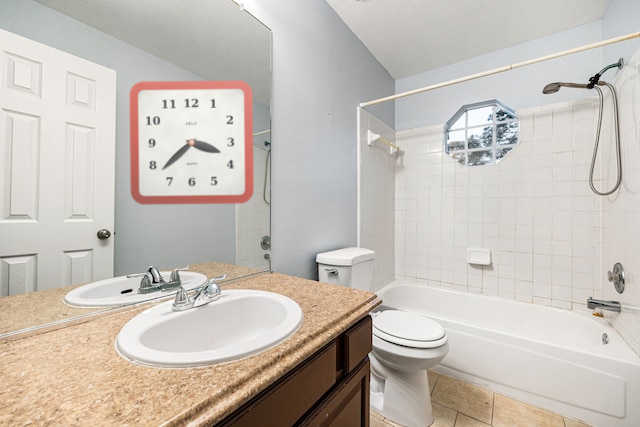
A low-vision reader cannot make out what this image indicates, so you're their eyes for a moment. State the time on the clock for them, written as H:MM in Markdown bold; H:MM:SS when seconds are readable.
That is **3:38**
